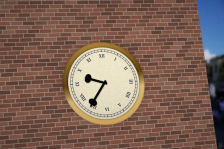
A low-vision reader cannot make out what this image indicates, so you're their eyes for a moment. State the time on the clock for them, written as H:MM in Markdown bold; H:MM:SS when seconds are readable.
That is **9:36**
